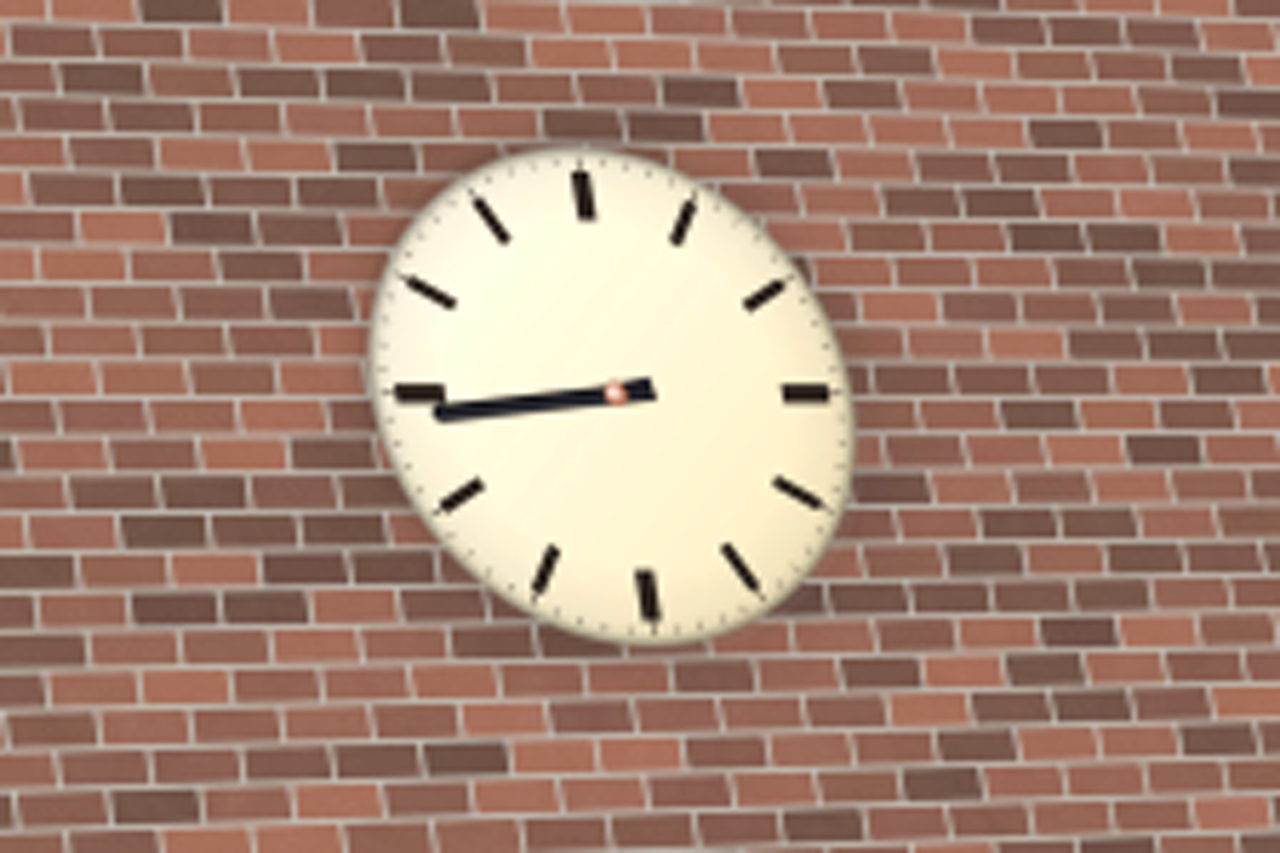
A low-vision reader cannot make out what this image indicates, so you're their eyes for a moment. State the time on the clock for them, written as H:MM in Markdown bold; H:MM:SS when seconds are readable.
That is **8:44**
